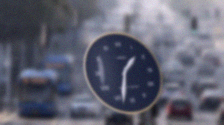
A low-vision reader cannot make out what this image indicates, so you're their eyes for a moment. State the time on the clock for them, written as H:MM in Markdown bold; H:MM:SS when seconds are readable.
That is **1:33**
